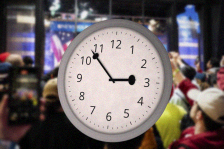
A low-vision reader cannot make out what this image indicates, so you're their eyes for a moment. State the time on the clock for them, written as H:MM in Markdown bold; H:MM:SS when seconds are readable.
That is **2:53**
